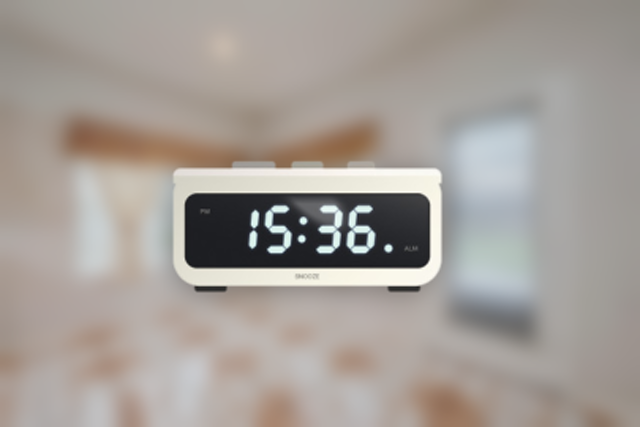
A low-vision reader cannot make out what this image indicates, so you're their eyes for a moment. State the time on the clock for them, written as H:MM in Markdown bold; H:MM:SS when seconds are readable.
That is **15:36**
